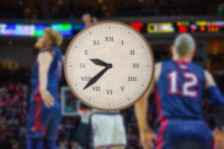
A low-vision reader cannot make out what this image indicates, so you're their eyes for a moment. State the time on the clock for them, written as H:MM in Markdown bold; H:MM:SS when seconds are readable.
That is **9:38**
